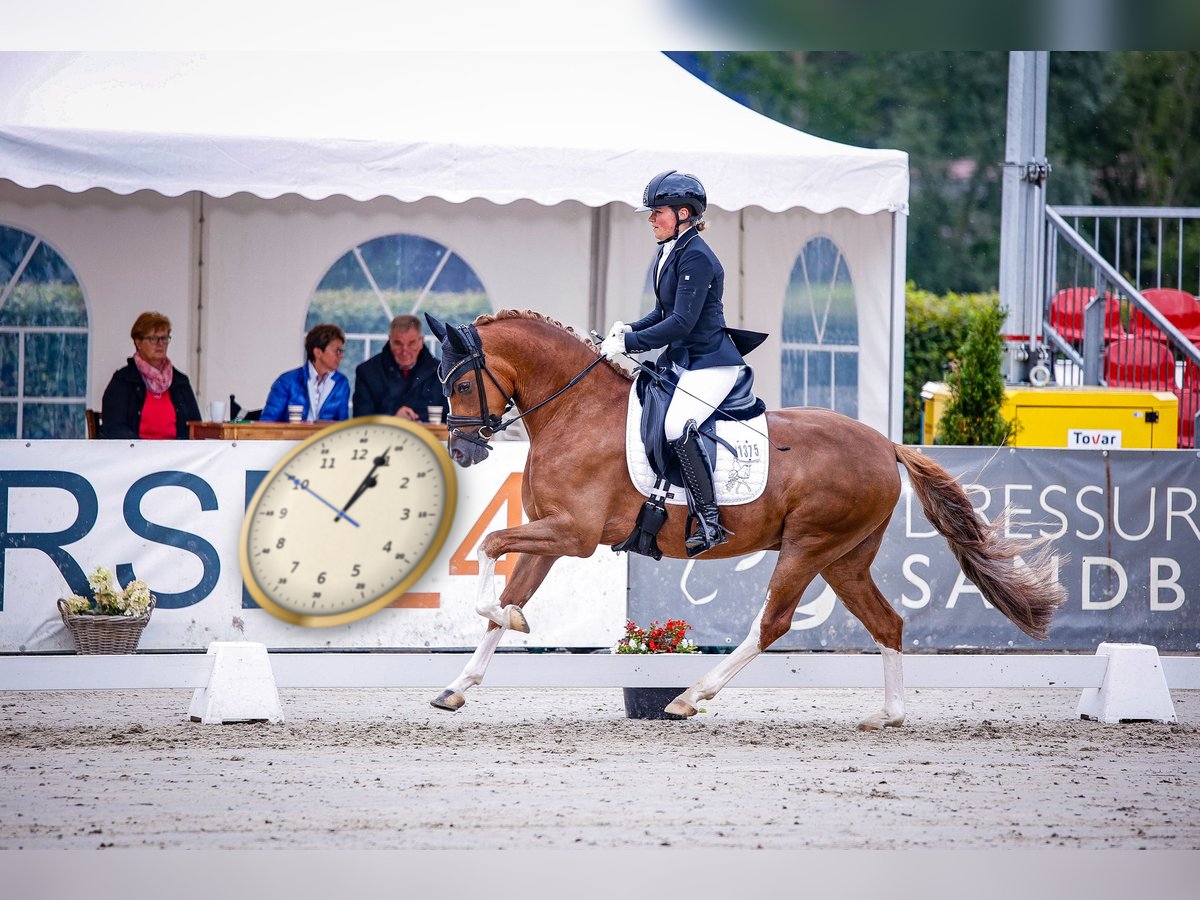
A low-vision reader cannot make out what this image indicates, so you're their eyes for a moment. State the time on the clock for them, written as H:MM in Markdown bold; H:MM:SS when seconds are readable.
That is **1:03:50**
